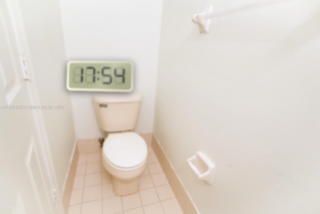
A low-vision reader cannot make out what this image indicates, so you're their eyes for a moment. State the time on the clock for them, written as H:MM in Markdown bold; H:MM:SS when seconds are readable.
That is **17:54**
